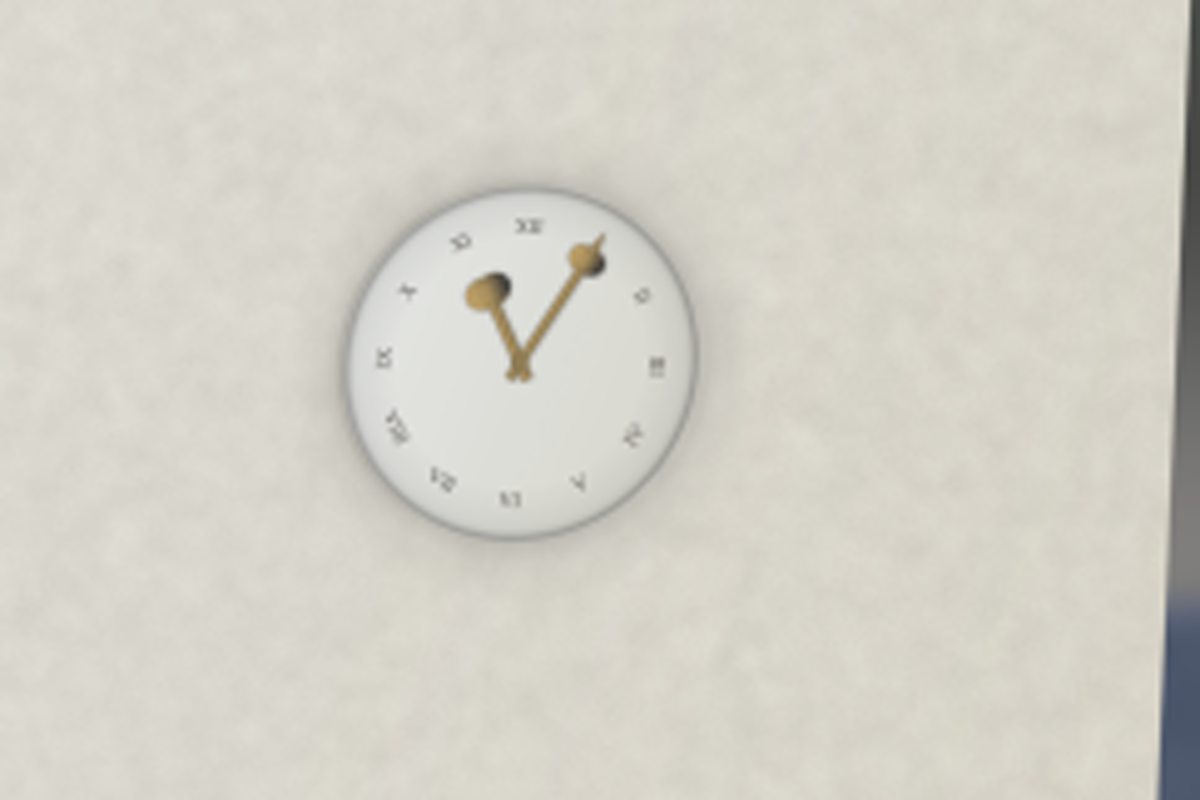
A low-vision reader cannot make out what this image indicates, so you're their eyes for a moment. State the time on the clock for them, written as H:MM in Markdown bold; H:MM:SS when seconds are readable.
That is **11:05**
